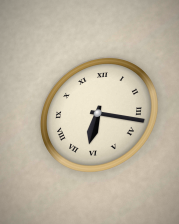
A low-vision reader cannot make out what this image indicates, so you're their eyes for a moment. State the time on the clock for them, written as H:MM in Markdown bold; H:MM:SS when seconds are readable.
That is **6:17**
